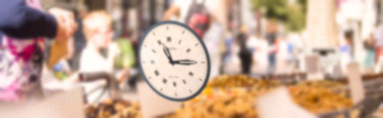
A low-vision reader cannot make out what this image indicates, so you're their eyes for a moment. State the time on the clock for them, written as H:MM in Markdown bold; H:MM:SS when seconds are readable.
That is **11:15**
